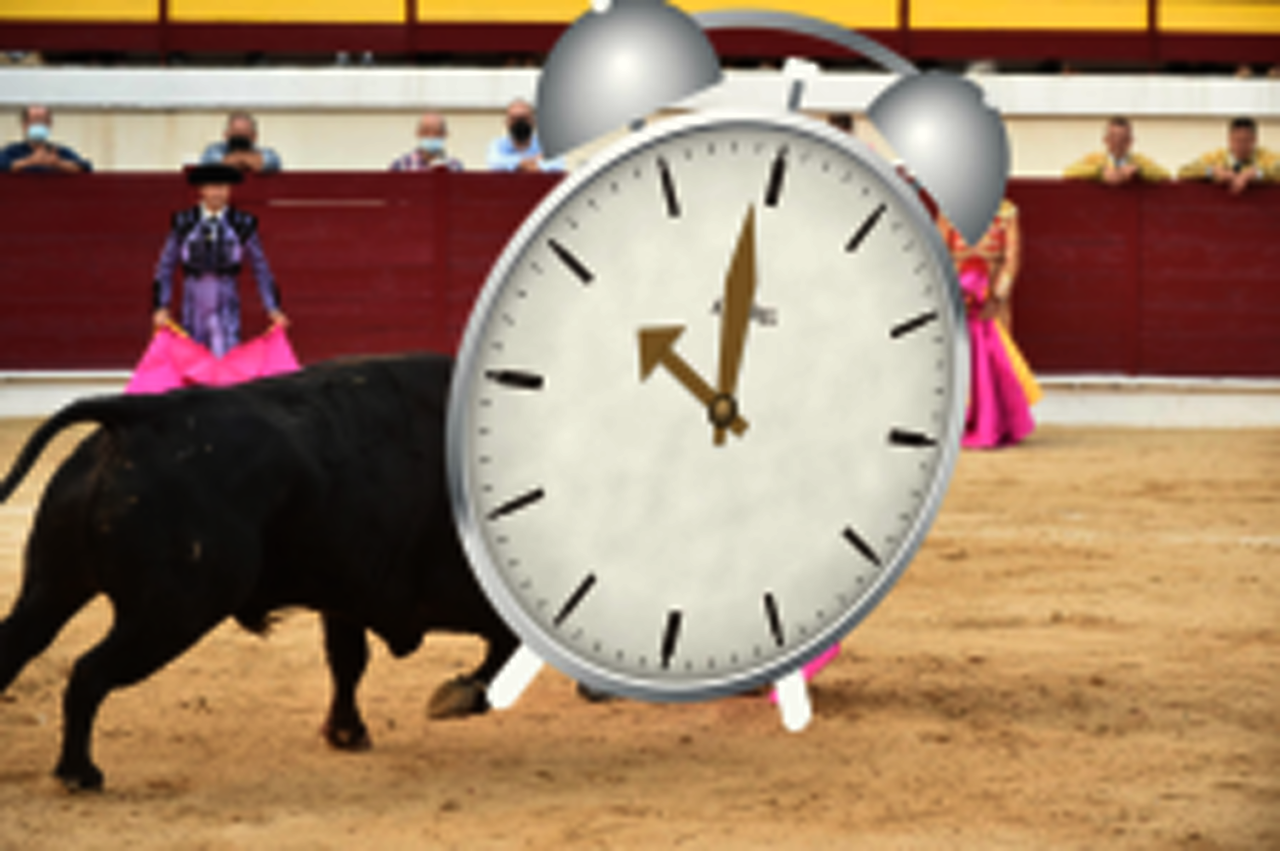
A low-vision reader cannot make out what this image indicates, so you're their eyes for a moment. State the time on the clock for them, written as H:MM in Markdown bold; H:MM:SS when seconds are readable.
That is **9:59**
